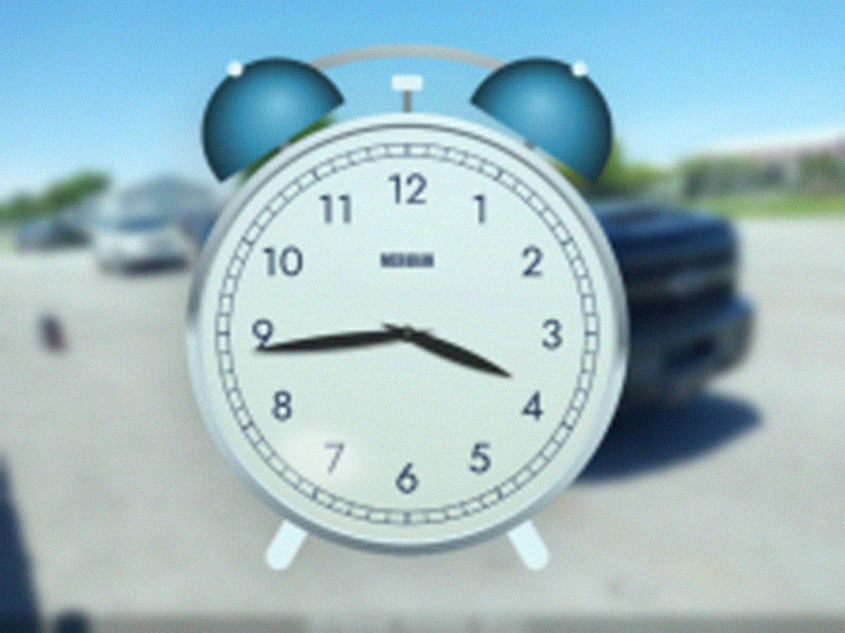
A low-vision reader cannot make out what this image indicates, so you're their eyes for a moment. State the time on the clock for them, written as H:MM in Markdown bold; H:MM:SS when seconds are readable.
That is **3:44**
